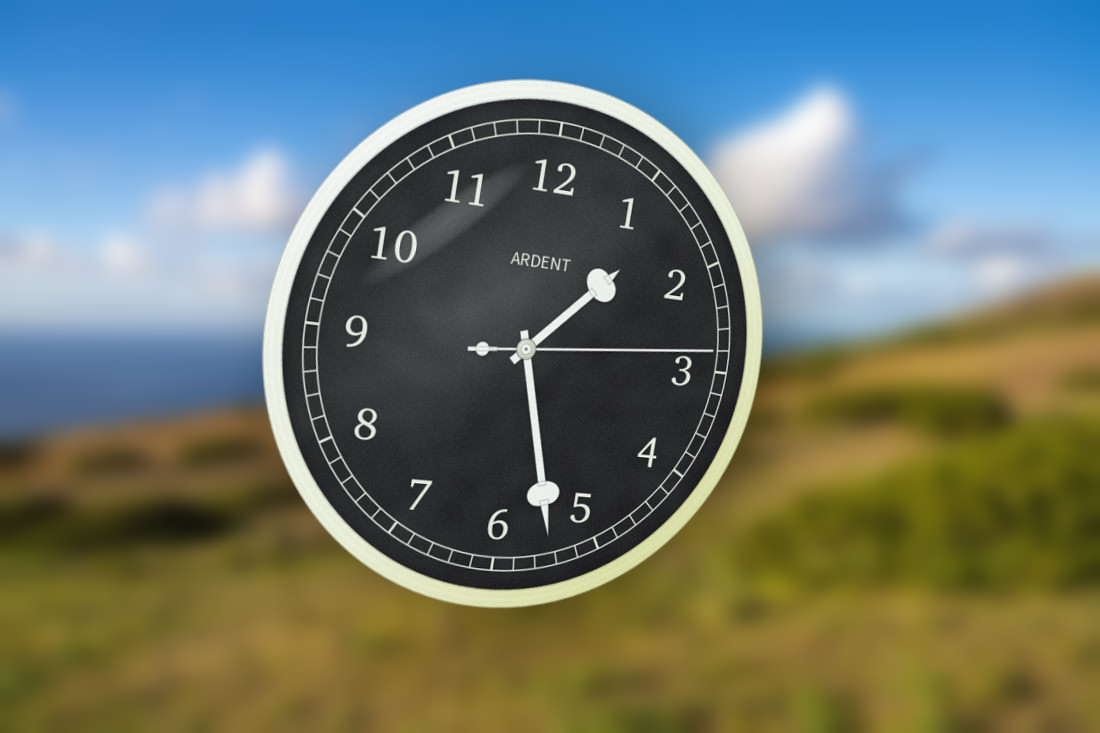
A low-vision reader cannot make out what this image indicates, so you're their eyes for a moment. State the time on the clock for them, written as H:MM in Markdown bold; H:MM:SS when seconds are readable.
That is **1:27:14**
